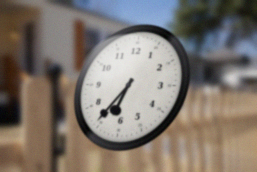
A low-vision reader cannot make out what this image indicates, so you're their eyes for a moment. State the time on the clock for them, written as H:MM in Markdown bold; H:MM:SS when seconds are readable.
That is **6:36**
